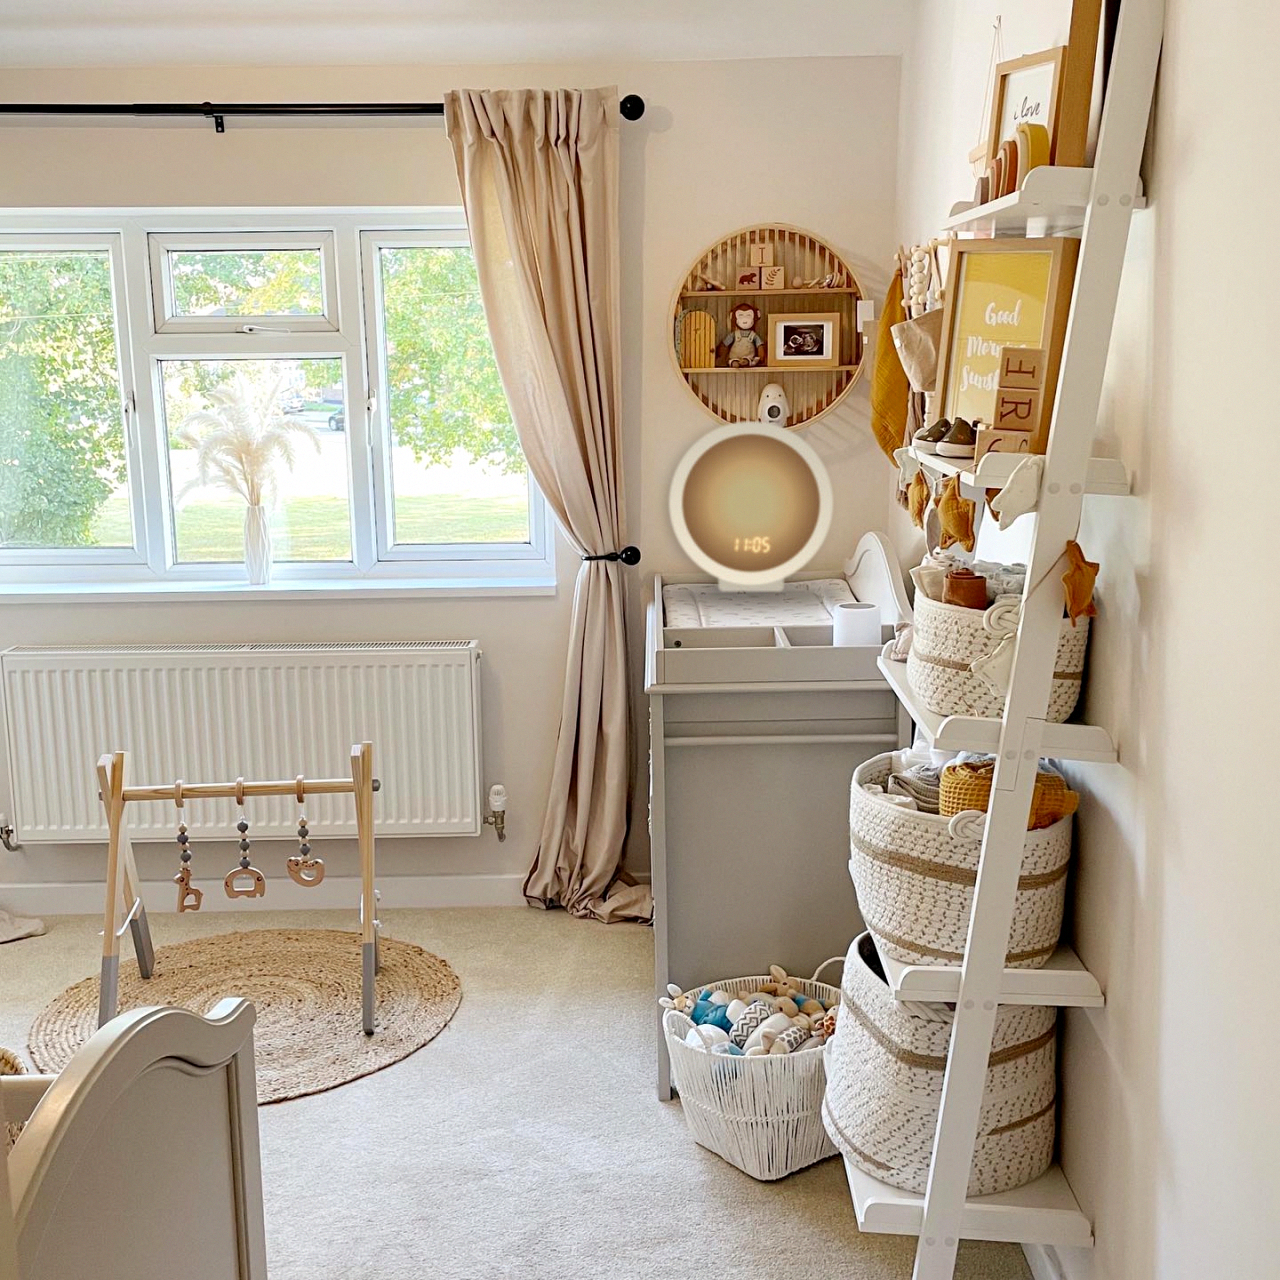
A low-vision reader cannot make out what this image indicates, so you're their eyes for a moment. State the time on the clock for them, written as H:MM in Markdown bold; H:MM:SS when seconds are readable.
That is **11:05**
